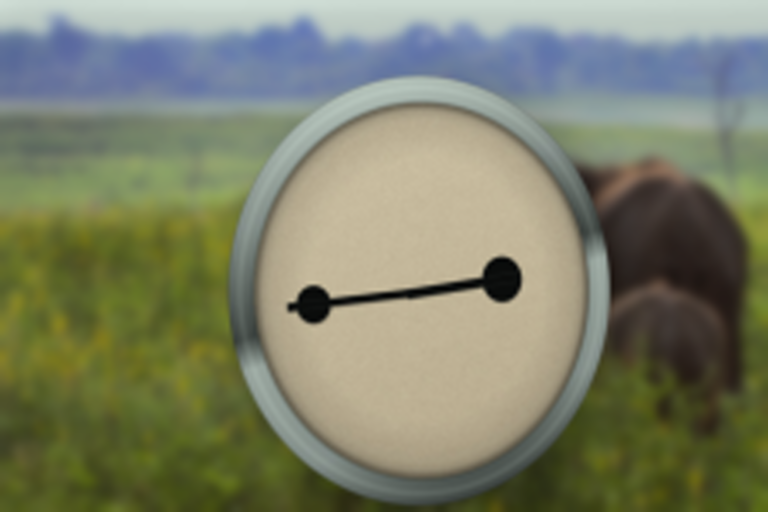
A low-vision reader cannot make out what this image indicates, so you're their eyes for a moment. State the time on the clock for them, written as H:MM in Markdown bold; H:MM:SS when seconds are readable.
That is **2:44**
